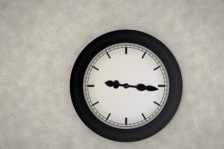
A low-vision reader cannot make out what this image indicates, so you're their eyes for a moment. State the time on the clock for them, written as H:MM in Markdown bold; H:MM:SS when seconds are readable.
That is **9:16**
